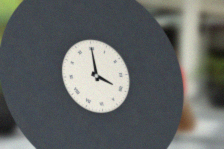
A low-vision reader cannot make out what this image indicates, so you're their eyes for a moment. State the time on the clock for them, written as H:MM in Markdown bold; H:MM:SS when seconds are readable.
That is **4:00**
